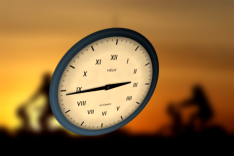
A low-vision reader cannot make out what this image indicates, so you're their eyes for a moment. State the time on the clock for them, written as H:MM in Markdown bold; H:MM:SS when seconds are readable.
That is **2:44**
